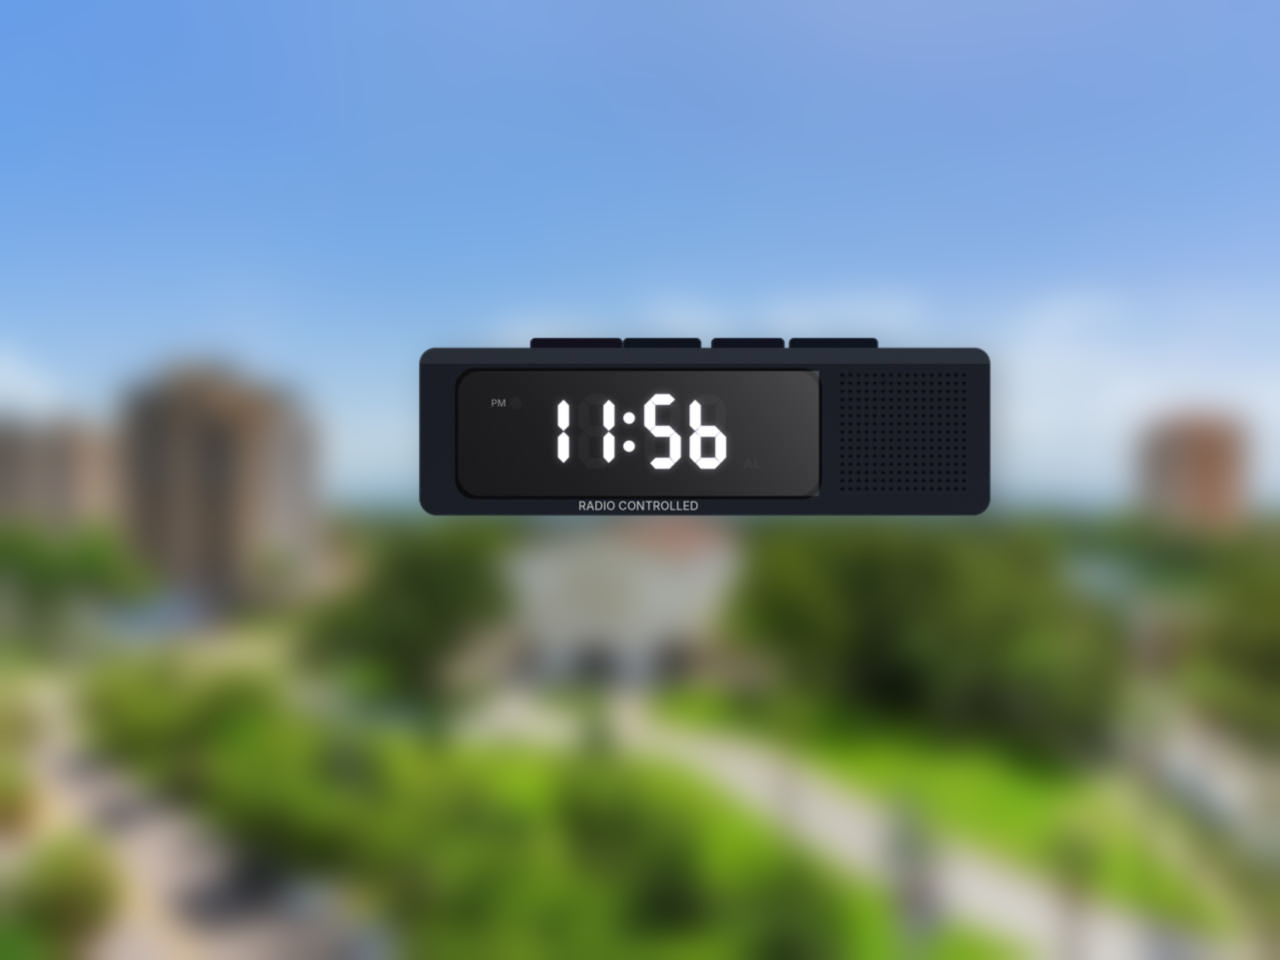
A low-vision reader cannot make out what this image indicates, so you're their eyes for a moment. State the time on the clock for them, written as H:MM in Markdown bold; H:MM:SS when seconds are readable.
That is **11:56**
